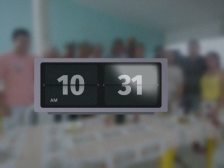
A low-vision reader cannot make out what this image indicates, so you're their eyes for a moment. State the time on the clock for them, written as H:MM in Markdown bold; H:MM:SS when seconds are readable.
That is **10:31**
